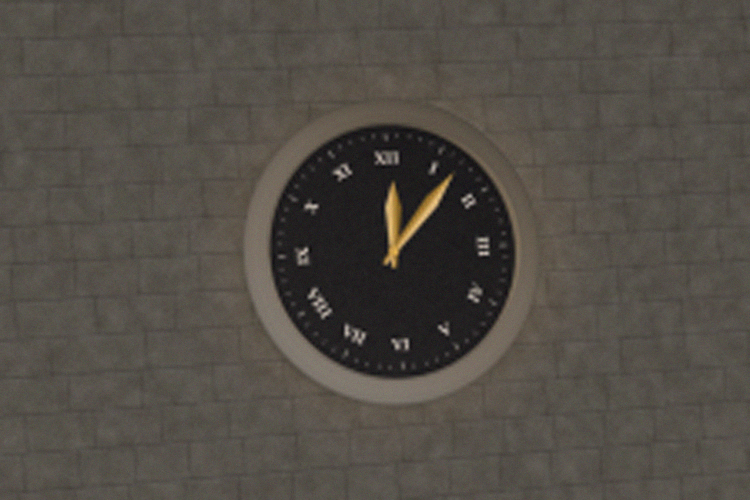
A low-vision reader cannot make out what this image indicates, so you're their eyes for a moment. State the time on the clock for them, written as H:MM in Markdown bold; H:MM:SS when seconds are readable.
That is **12:07**
